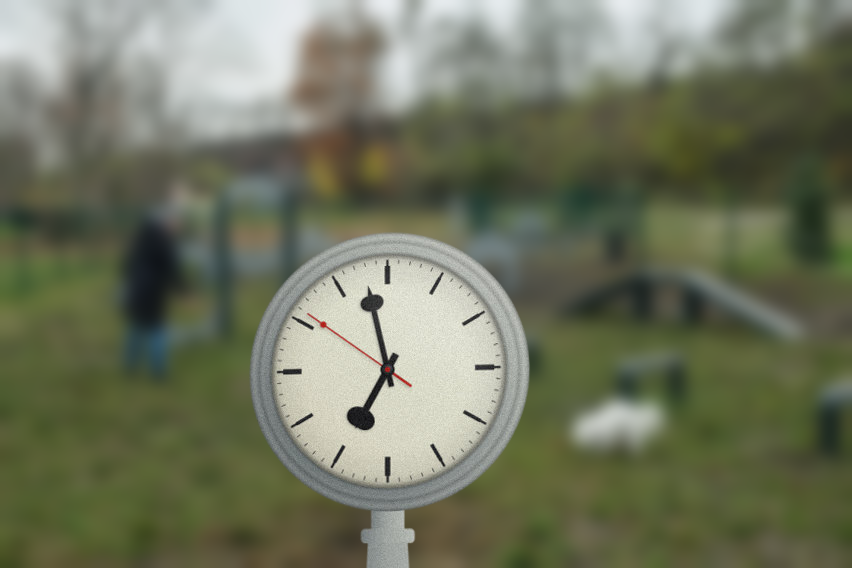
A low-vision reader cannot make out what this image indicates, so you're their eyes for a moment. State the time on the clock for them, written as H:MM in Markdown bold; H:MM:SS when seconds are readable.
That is **6:57:51**
